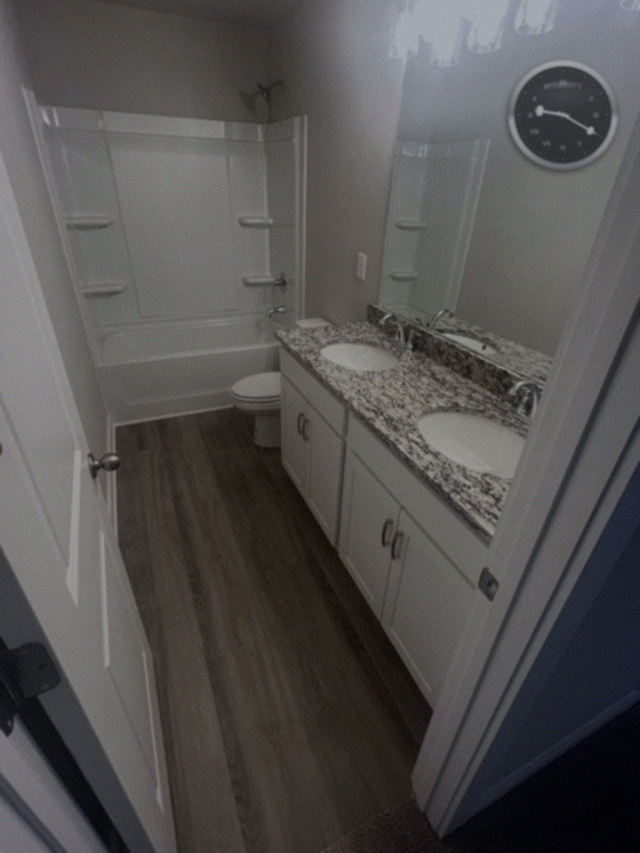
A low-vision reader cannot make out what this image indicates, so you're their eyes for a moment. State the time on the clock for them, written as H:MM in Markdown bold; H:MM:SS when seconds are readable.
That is **9:20**
